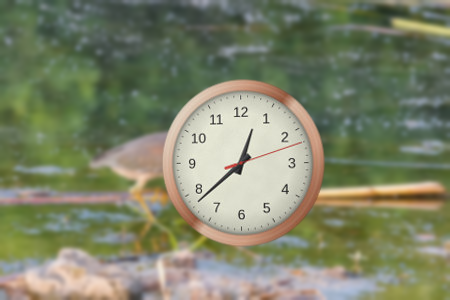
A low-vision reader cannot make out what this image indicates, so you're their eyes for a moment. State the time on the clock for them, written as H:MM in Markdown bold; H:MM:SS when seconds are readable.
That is **12:38:12**
